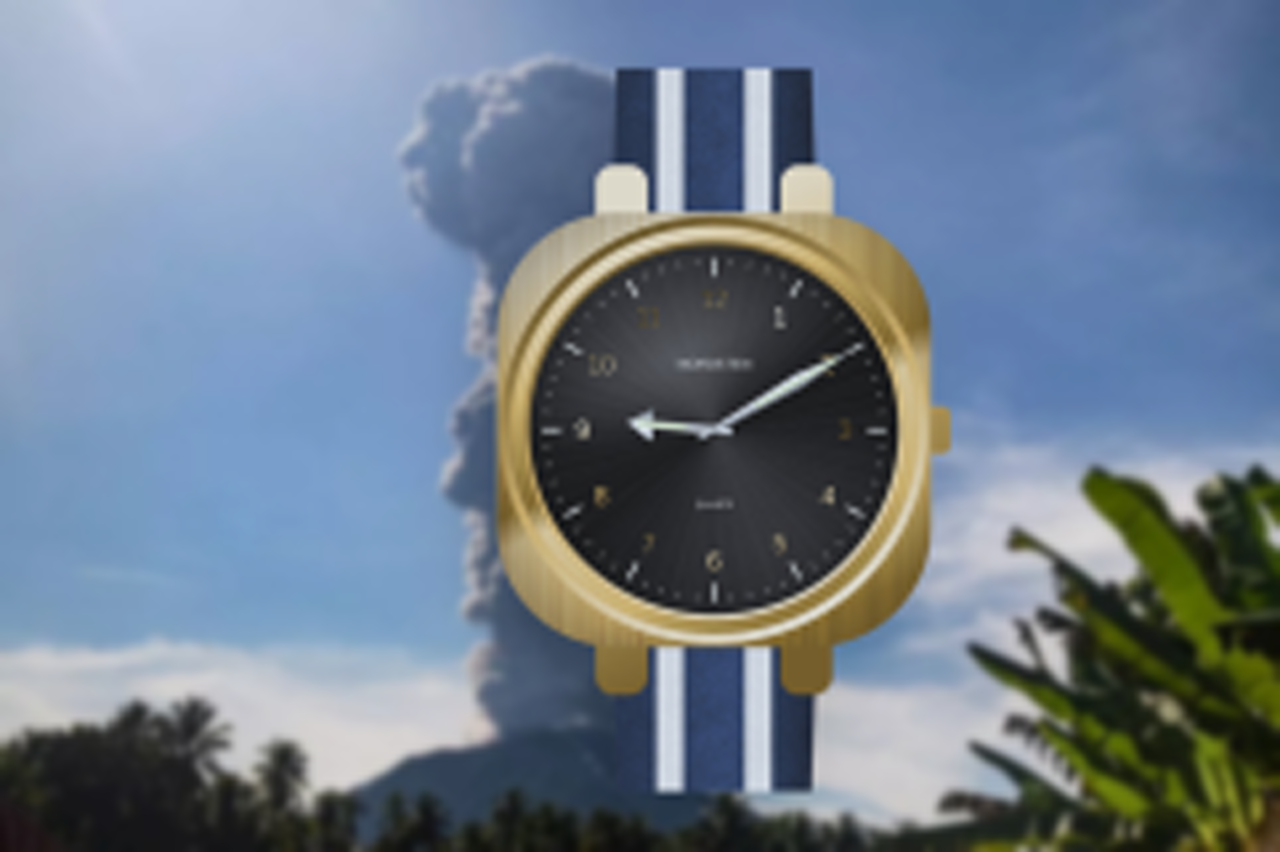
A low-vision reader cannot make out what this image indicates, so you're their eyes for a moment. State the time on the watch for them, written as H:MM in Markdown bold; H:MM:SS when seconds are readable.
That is **9:10**
